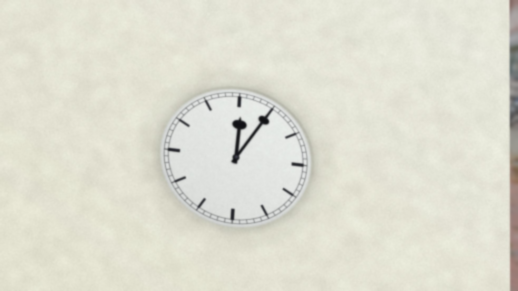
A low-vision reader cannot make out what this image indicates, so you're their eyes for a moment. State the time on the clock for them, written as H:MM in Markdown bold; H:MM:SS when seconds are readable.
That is **12:05**
